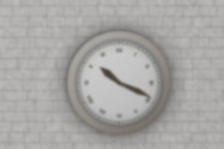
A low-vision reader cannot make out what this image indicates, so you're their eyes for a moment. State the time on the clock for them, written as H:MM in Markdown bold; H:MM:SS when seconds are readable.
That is **10:19**
